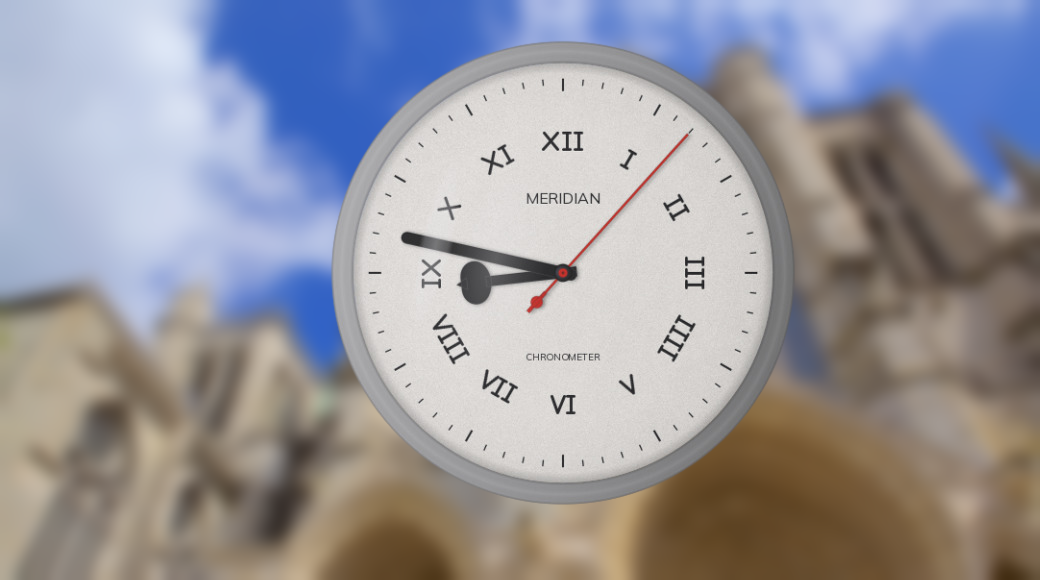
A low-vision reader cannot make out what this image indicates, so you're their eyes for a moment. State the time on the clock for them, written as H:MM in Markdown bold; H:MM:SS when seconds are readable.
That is **8:47:07**
